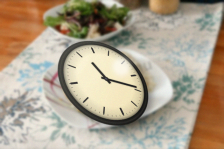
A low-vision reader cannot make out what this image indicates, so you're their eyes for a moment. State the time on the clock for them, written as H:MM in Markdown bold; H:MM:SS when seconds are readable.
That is **11:19**
